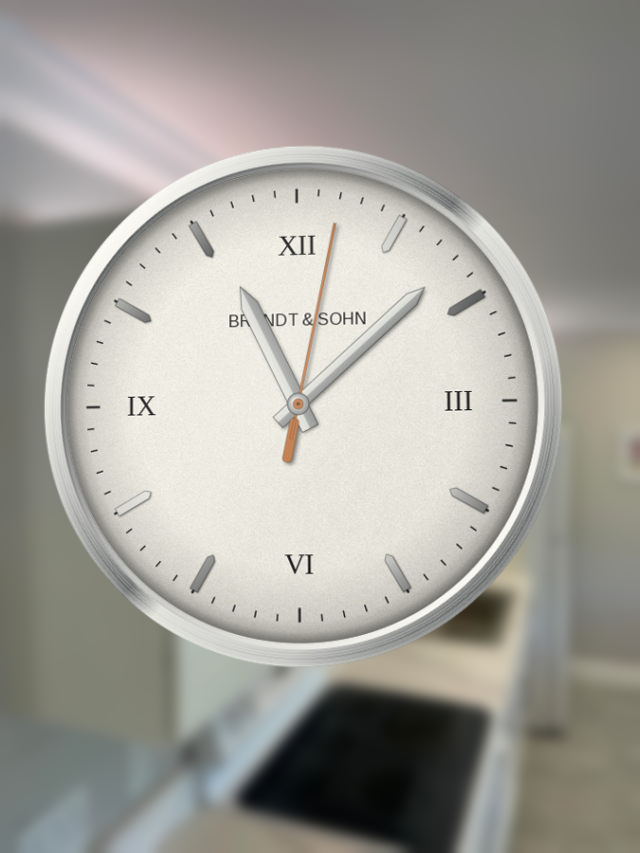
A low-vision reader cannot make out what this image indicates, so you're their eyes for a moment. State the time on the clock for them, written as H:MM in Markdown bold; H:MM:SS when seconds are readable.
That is **11:08:02**
